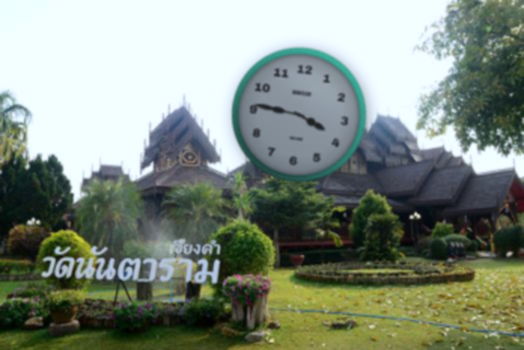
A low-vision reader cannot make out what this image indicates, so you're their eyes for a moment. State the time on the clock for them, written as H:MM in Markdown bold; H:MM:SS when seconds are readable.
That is **3:46**
